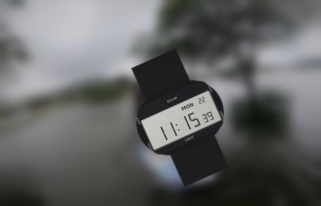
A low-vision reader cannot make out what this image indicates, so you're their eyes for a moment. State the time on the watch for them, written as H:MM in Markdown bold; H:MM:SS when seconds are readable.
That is **11:15:39**
